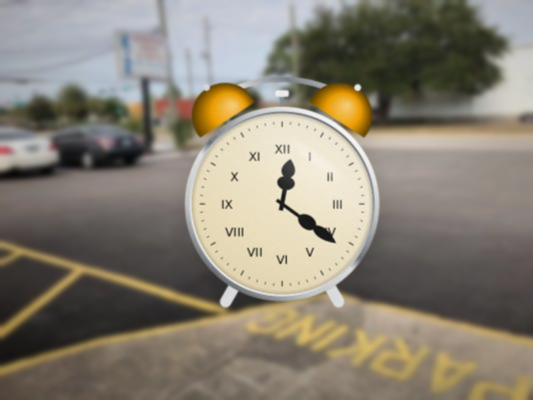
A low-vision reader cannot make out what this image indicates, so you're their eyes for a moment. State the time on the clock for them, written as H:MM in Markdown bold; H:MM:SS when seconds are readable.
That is **12:21**
